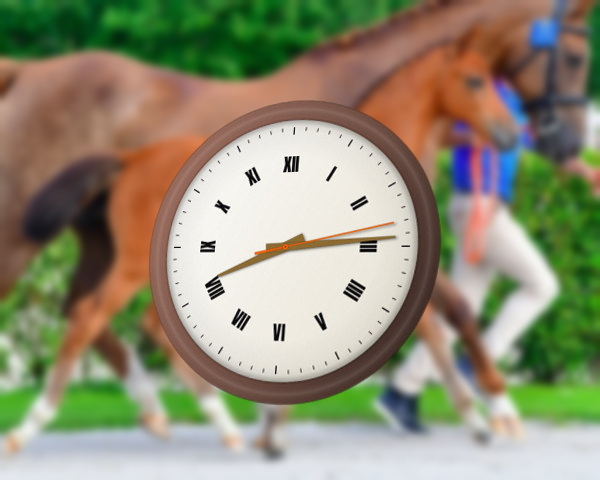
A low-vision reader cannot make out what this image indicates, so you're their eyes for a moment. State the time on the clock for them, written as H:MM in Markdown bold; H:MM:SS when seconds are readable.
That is **8:14:13**
